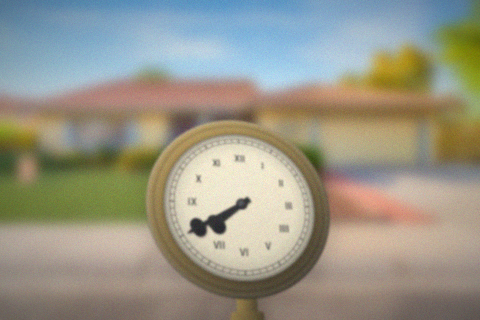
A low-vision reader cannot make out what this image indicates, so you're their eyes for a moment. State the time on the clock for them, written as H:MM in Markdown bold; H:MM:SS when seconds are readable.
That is **7:40**
